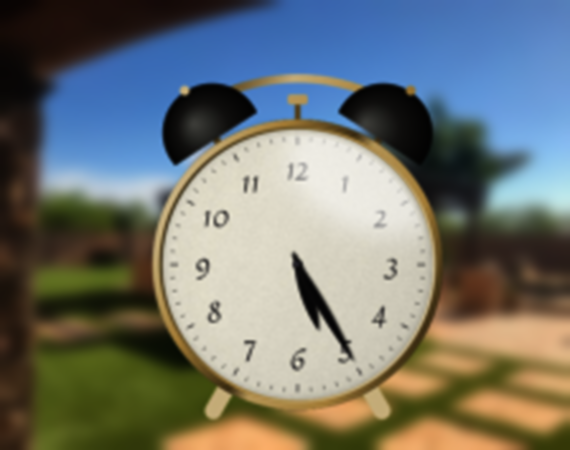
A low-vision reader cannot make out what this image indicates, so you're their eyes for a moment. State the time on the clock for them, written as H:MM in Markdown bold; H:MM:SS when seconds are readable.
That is **5:25**
